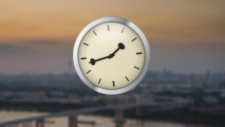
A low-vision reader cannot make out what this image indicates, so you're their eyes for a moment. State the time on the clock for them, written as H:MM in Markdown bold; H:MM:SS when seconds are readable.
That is **1:43**
